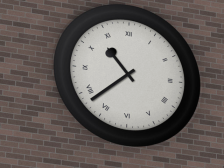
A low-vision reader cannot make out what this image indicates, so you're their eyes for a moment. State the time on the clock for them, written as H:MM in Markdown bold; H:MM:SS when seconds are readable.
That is **10:38**
